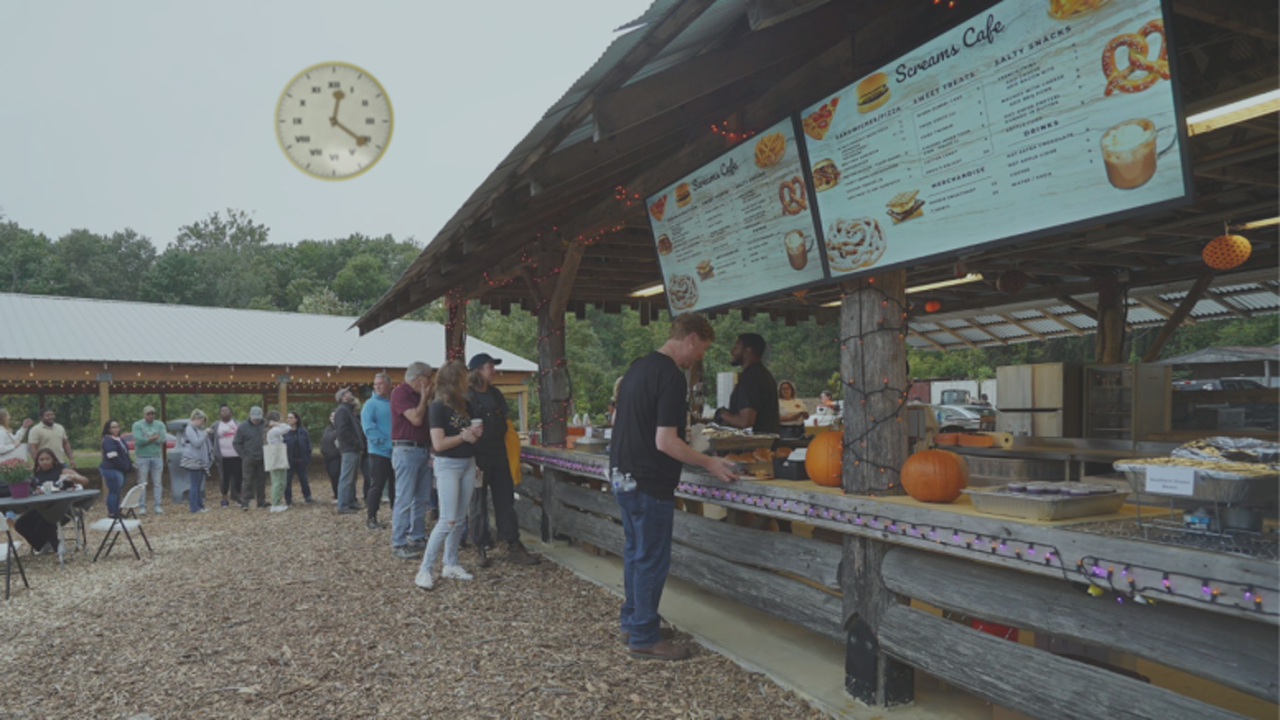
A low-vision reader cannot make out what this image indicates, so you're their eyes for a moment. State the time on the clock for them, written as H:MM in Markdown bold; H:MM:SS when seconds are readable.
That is **12:21**
